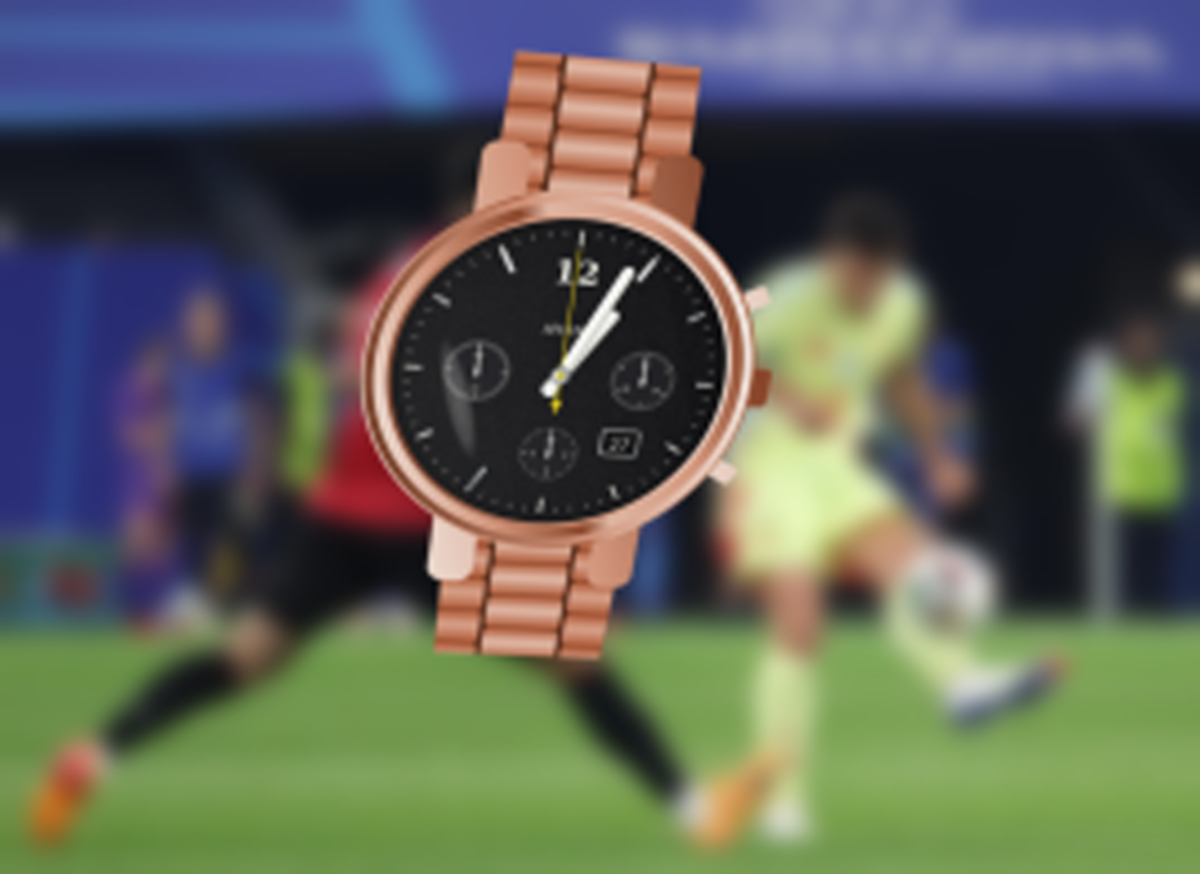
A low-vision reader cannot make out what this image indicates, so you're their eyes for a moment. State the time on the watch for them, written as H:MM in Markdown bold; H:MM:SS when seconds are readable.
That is **1:04**
